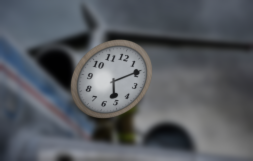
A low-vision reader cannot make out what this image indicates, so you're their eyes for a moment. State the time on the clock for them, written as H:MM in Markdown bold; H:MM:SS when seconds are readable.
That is **5:09**
